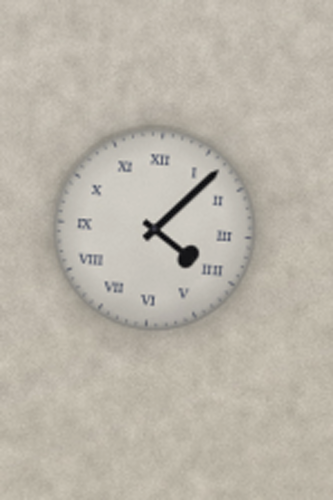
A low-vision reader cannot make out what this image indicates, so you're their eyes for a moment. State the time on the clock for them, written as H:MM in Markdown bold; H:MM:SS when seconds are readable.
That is **4:07**
